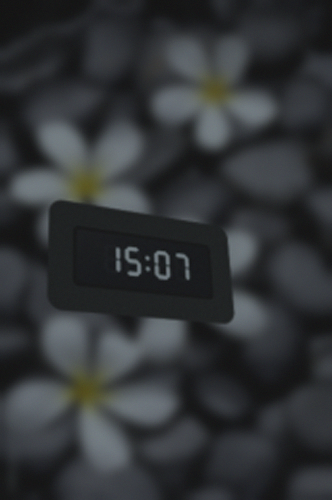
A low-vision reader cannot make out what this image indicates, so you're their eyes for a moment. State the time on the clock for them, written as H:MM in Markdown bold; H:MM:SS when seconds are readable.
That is **15:07**
